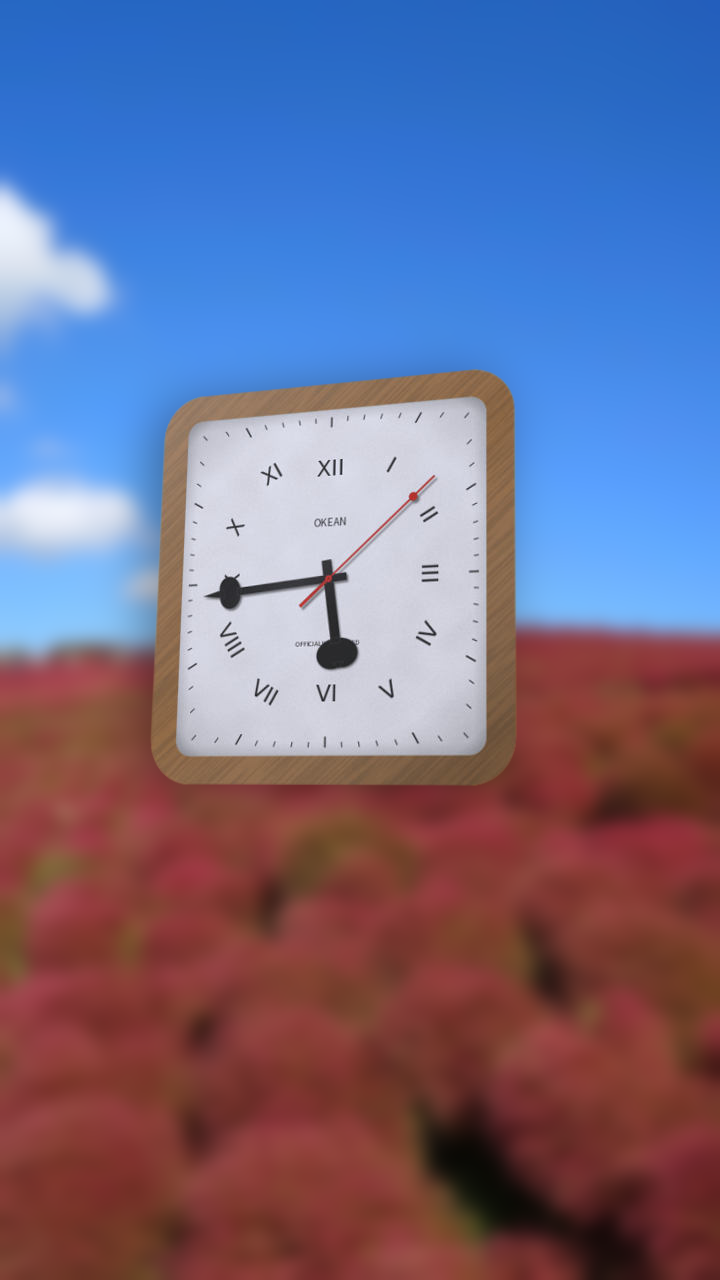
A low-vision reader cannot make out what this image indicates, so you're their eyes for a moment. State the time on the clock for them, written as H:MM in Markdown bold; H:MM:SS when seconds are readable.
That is **5:44:08**
